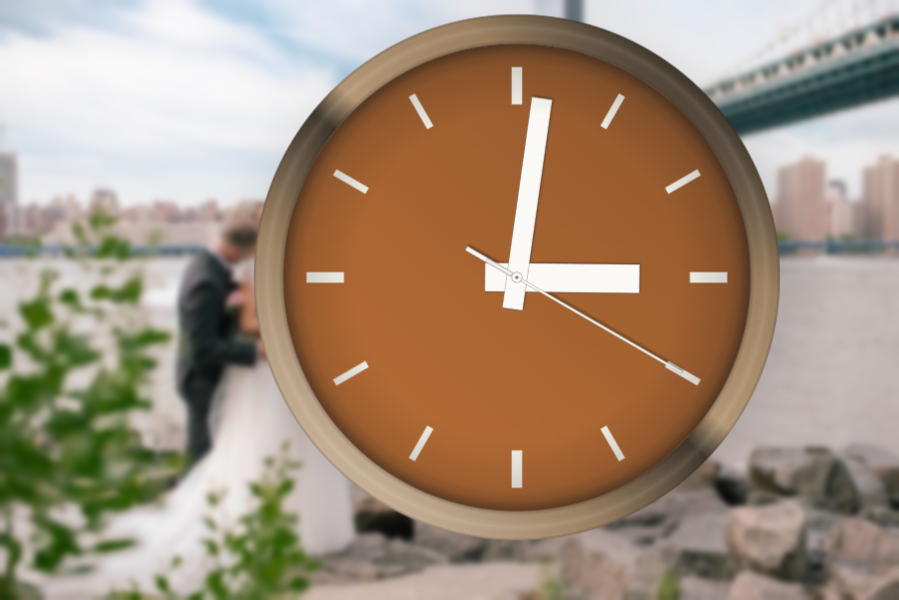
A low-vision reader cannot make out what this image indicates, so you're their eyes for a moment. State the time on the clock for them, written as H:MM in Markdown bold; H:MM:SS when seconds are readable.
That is **3:01:20**
